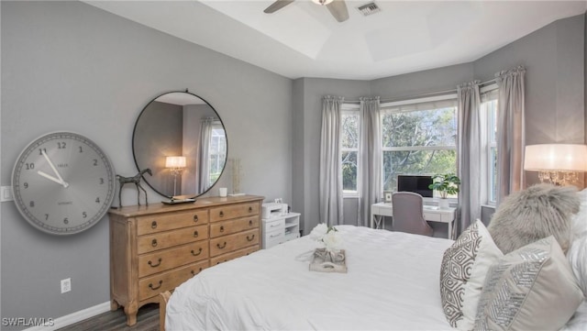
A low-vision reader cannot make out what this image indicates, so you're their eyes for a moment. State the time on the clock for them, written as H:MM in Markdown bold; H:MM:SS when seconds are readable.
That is **9:55**
